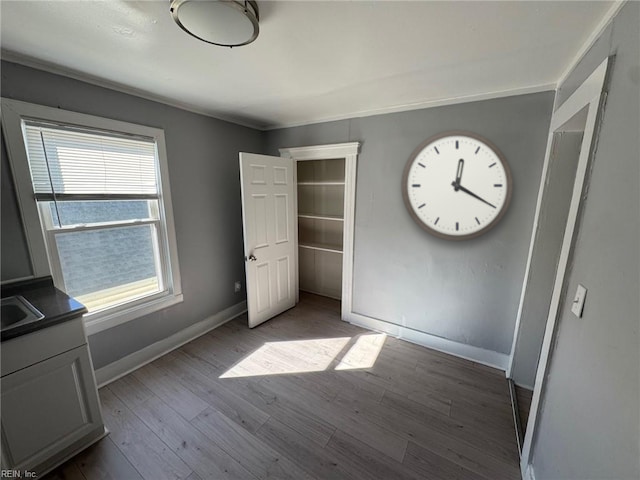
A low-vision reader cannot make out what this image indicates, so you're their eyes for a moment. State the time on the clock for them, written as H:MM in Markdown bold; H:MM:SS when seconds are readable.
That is **12:20**
